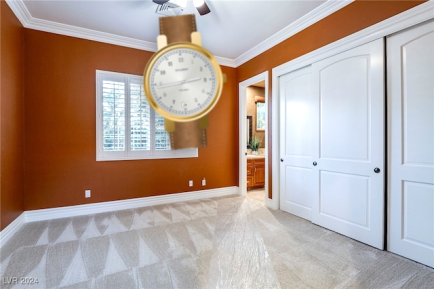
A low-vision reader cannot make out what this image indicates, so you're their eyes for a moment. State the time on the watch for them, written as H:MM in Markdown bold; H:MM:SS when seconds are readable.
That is **2:44**
